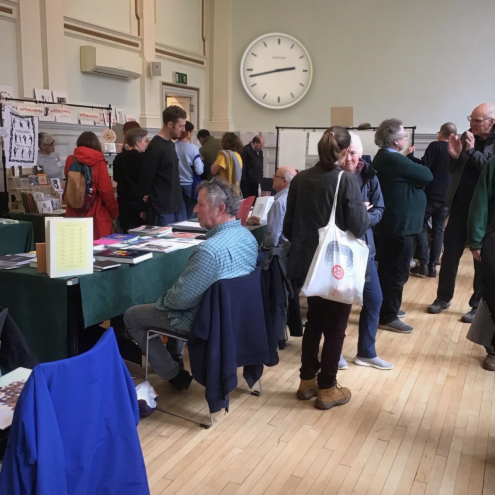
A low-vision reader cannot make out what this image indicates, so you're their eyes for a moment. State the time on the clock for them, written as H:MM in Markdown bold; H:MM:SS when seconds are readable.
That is **2:43**
